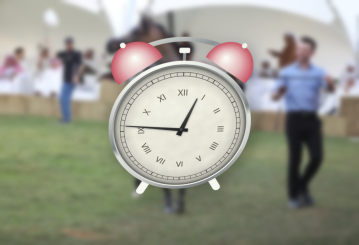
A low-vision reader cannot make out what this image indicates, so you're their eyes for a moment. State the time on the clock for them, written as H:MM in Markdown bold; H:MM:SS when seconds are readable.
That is **12:46**
